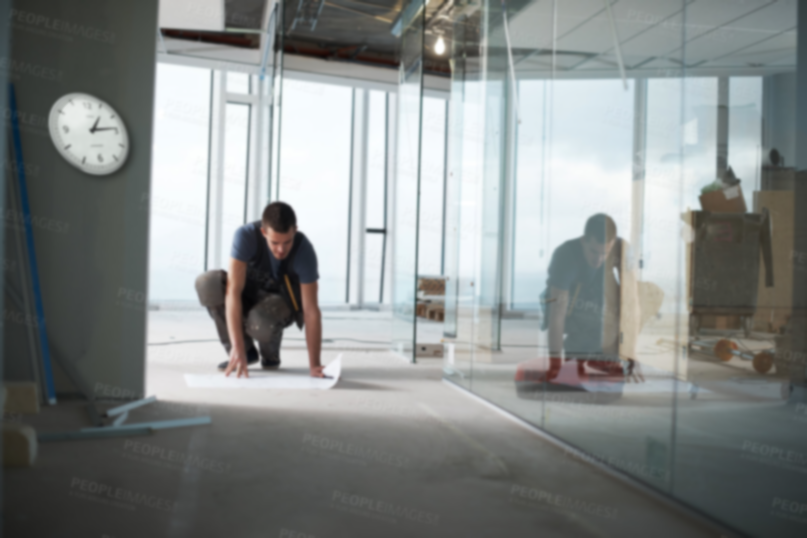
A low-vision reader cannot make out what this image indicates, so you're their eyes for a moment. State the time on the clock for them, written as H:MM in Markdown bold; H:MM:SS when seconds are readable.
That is **1:14**
